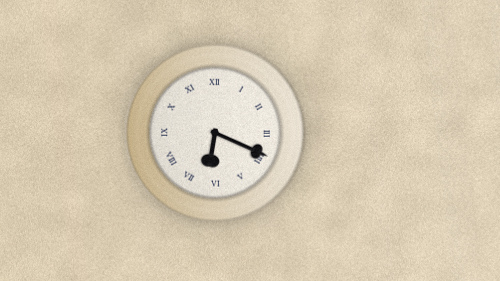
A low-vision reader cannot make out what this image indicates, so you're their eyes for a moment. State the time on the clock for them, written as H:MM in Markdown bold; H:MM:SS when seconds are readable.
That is **6:19**
